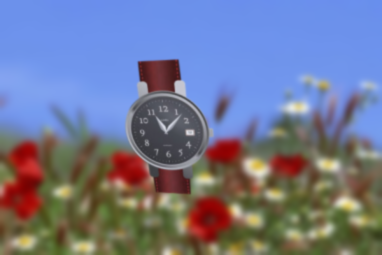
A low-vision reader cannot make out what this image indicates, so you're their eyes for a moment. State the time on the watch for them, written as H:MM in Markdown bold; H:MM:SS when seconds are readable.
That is **11:07**
